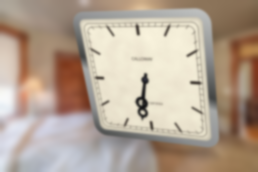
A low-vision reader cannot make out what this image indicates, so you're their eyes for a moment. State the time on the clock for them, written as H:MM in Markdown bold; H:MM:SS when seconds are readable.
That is **6:32**
